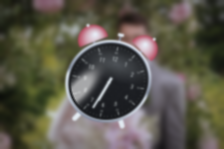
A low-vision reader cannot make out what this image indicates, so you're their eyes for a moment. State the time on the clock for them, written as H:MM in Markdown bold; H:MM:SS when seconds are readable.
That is **6:33**
